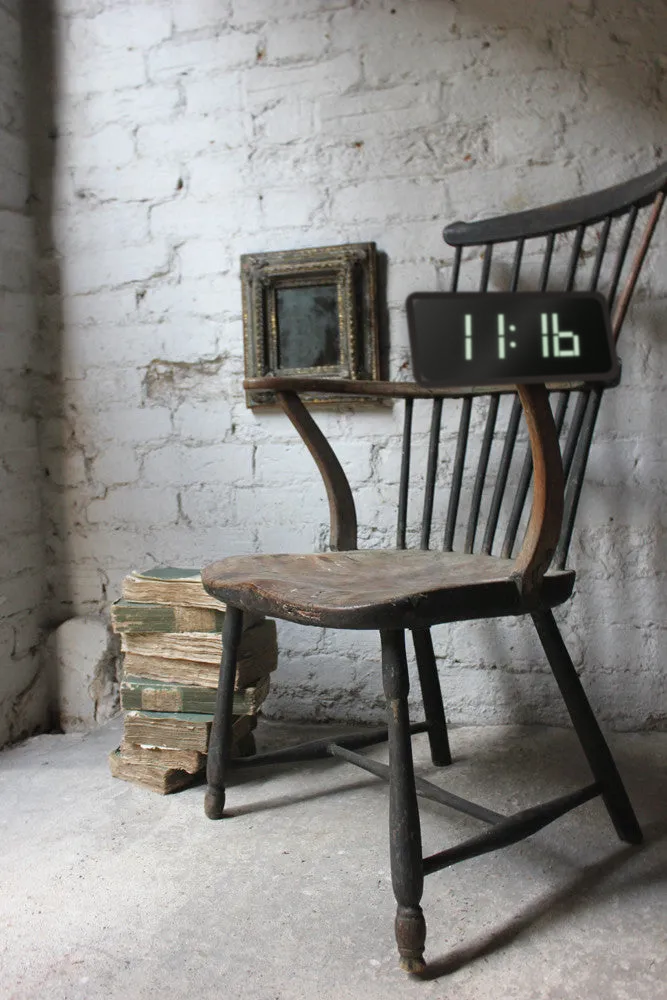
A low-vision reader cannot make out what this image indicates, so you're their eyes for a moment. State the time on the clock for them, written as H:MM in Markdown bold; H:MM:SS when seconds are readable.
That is **11:16**
